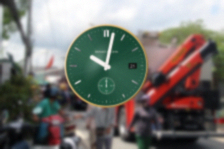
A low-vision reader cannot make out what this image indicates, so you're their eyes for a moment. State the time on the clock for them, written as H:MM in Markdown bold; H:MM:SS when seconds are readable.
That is **10:02**
